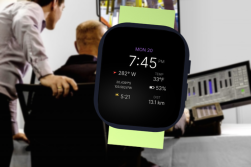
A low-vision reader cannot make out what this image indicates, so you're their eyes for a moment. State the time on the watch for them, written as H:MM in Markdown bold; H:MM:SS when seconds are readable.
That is **7:45**
